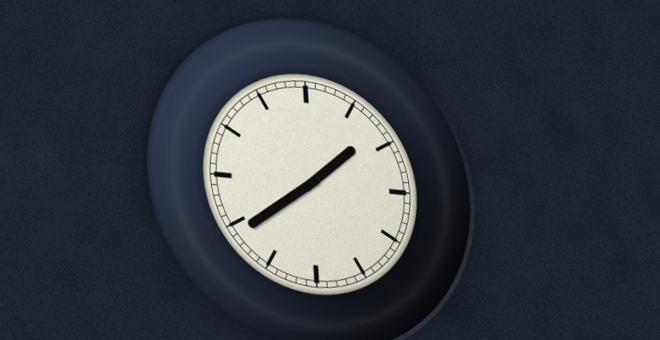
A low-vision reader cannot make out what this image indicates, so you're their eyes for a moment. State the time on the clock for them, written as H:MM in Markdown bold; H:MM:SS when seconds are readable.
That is **1:39**
